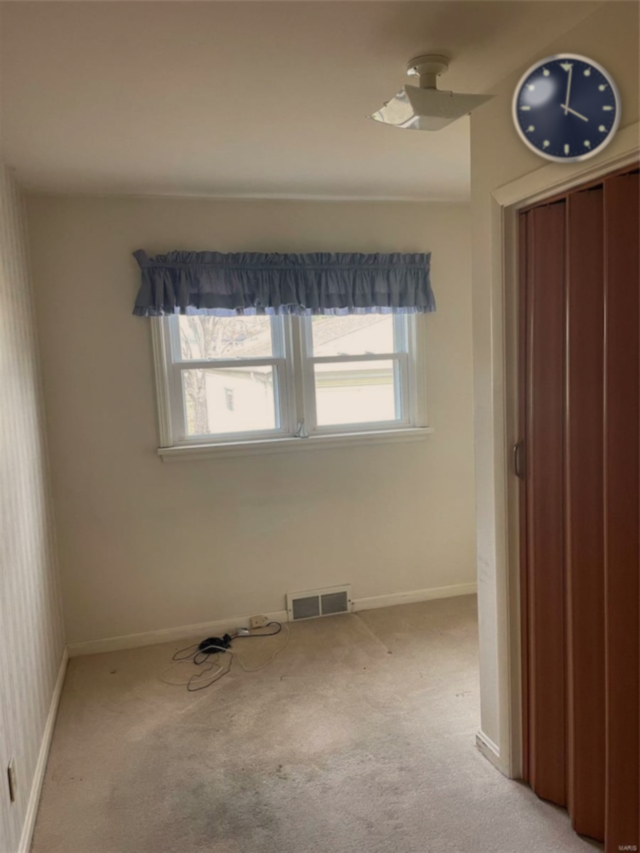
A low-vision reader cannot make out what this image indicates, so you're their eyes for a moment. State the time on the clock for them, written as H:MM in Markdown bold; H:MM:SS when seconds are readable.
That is **4:01**
